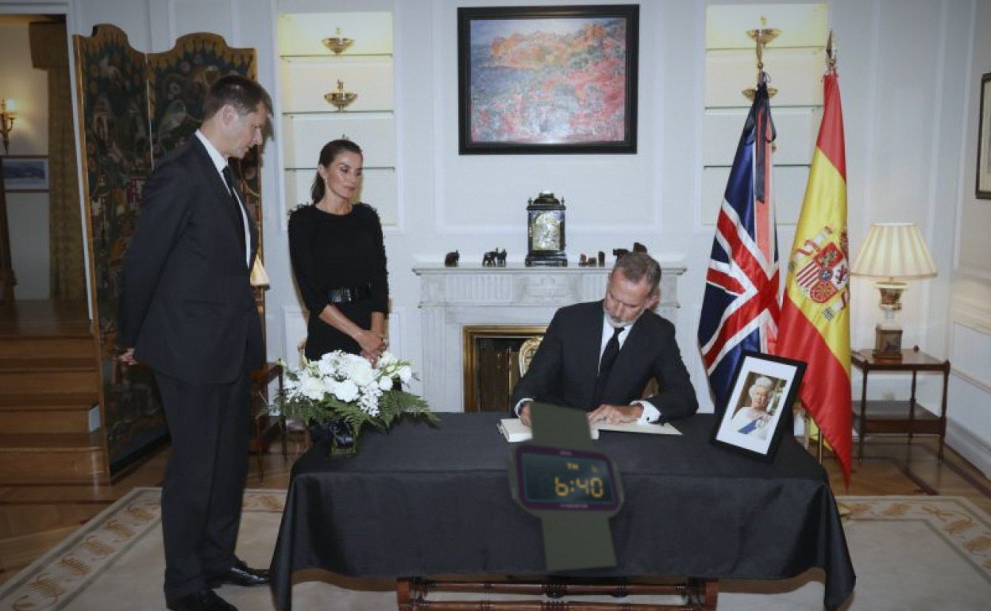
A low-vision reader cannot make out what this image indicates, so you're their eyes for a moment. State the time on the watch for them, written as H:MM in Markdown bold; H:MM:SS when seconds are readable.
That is **6:40**
